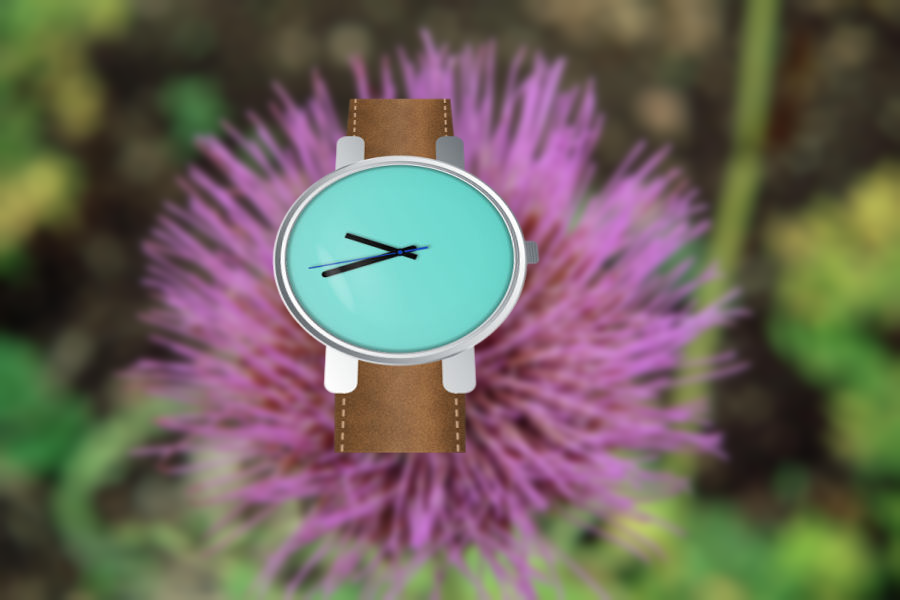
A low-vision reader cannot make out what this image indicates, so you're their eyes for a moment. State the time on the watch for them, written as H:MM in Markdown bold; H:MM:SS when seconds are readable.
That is **9:41:43**
